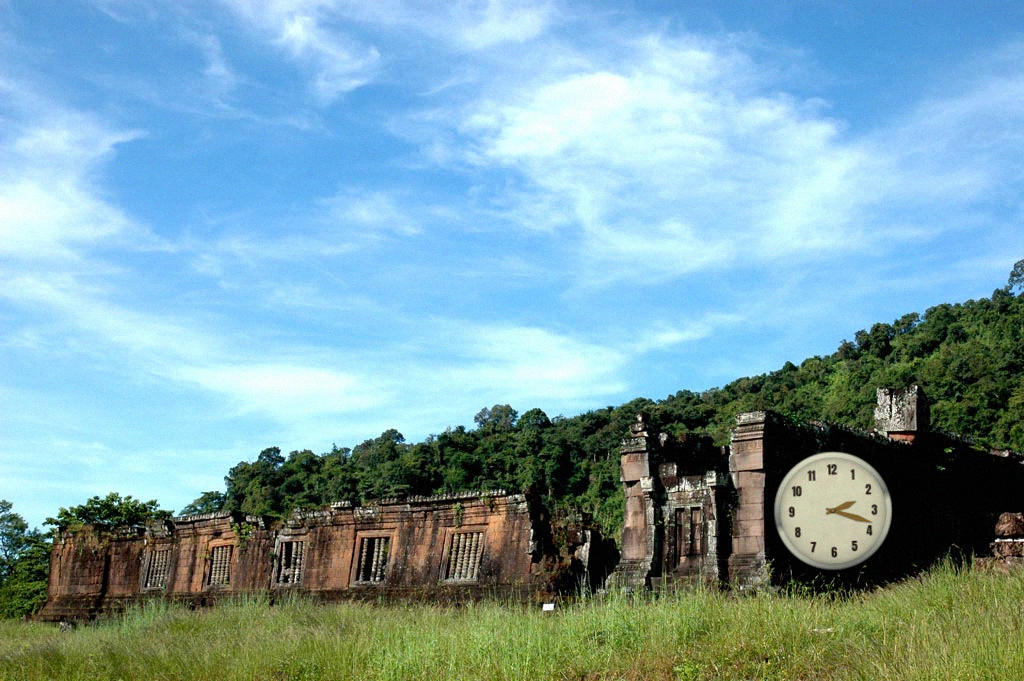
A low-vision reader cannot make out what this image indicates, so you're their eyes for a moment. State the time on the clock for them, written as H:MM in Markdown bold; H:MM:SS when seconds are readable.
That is **2:18**
